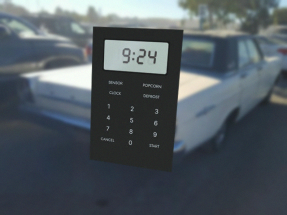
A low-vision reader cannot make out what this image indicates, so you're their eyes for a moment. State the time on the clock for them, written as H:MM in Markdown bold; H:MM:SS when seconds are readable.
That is **9:24**
